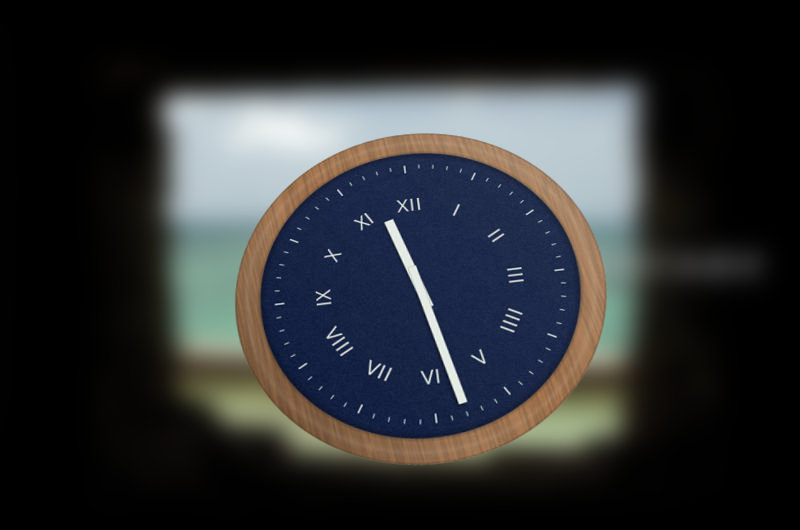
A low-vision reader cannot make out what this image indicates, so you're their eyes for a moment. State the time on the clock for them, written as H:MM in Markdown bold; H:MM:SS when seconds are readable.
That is **11:28**
